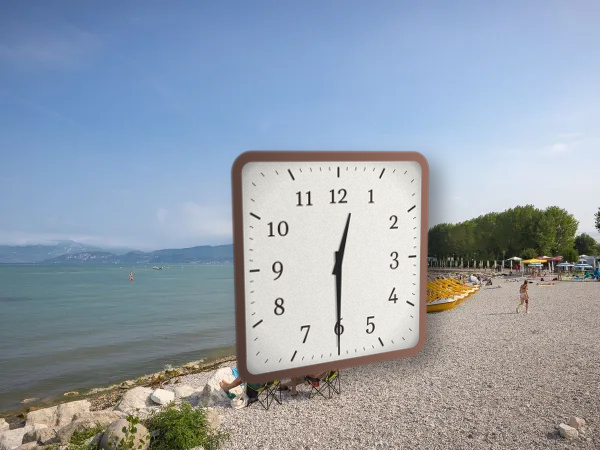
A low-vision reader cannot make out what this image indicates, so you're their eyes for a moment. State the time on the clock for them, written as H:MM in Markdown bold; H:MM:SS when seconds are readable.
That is **12:30**
